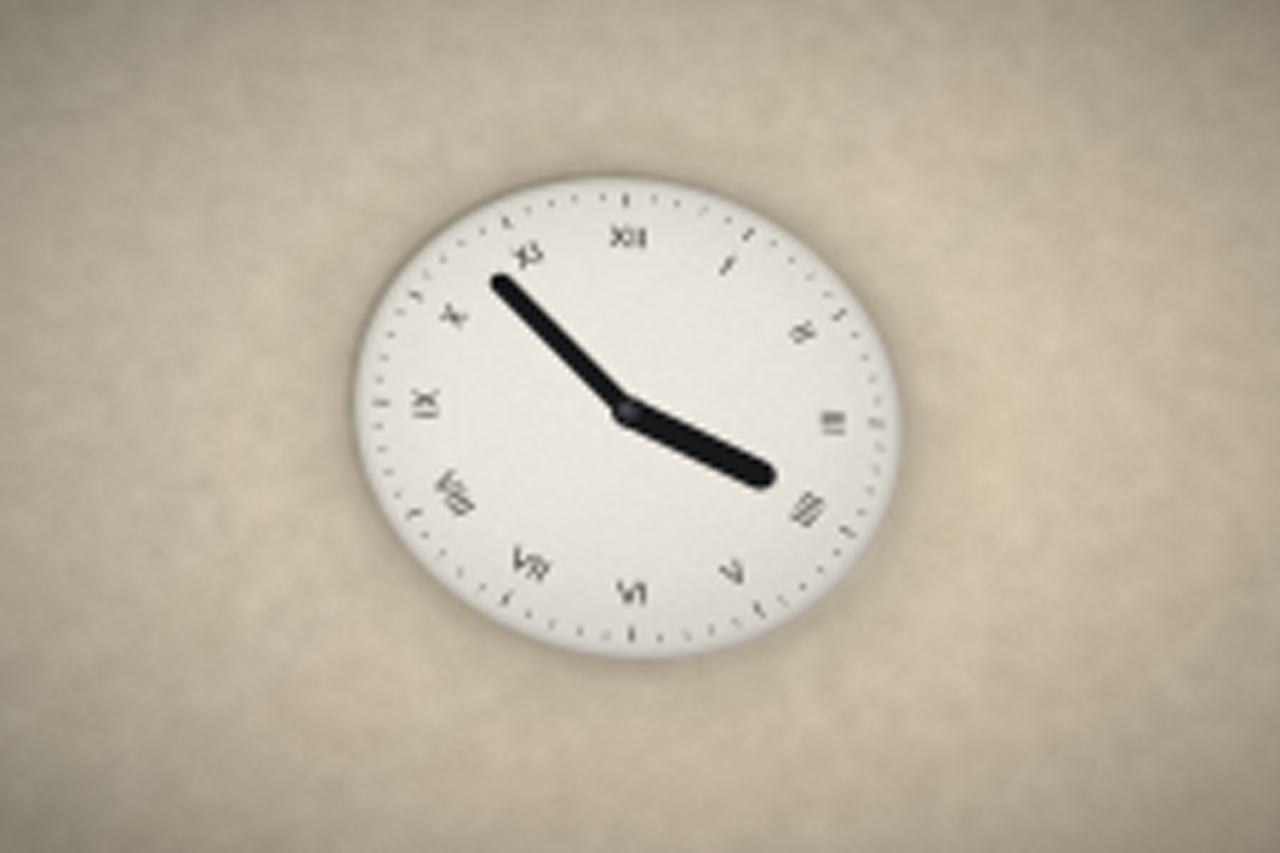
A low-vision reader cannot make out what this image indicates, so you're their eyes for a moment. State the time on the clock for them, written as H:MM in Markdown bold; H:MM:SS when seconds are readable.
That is **3:53**
